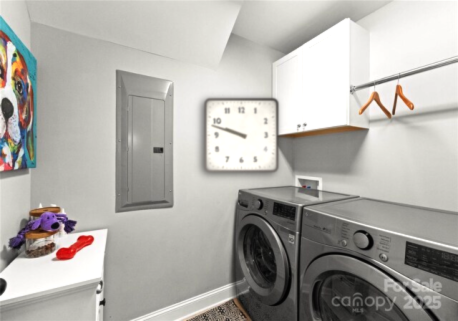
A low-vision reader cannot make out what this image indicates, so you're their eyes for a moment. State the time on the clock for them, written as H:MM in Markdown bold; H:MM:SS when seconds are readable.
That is **9:48**
